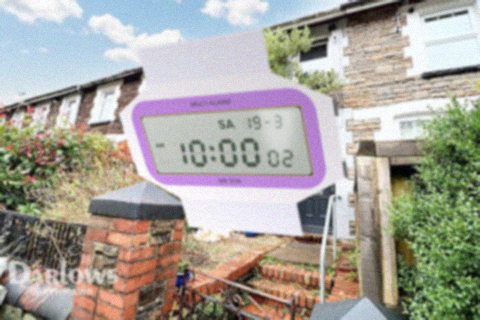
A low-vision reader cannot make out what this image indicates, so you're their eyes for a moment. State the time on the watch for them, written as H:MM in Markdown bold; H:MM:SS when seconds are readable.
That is **10:00:02**
